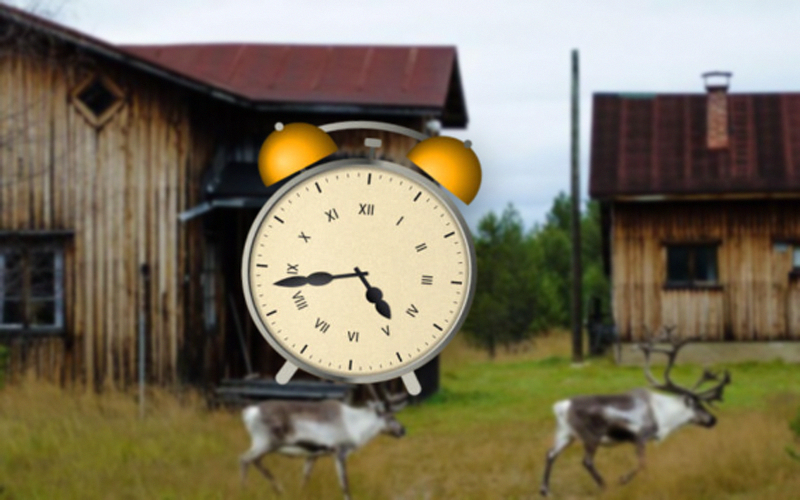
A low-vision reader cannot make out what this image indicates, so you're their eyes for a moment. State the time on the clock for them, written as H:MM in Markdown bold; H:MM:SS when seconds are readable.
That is **4:43**
